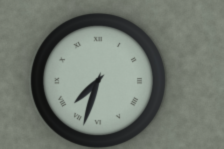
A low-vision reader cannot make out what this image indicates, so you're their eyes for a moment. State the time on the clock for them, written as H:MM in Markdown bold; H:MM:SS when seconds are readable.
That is **7:33**
